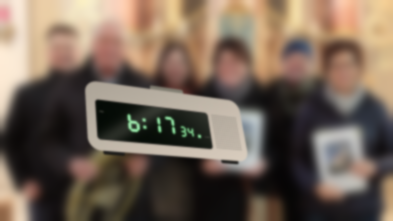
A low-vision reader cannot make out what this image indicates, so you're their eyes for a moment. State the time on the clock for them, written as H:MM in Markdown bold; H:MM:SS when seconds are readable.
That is **6:17**
